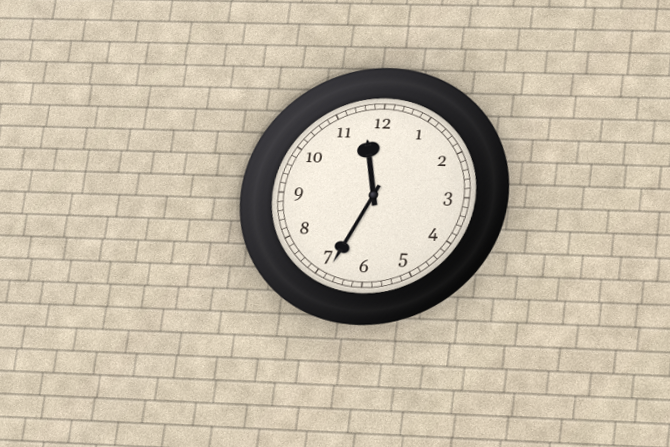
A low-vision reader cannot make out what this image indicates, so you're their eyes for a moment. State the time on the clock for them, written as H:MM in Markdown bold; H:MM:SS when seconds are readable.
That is **11:34**
